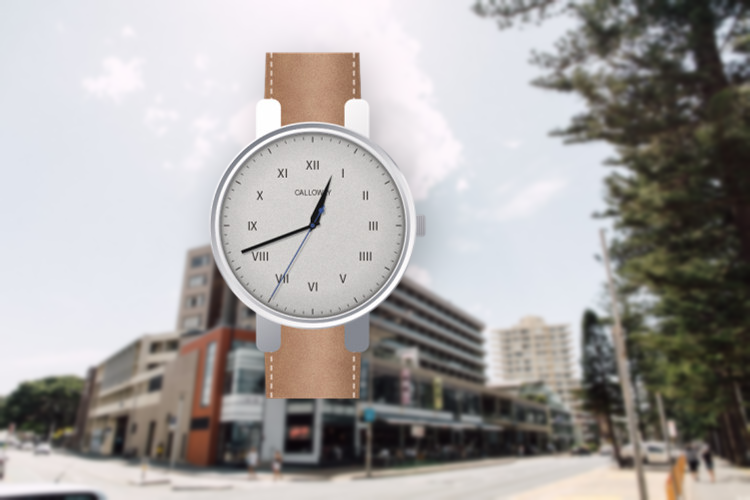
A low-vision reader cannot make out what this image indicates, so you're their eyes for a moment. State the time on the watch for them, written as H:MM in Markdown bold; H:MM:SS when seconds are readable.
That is **12:41:35**
